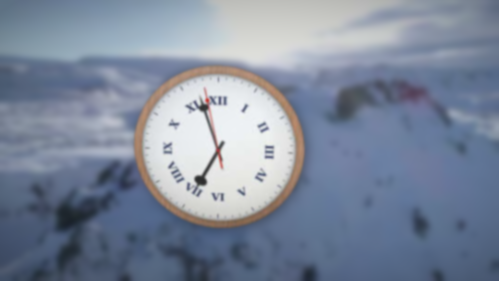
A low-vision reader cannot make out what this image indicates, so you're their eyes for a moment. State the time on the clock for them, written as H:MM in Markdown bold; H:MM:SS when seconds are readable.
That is **6:56:58**
